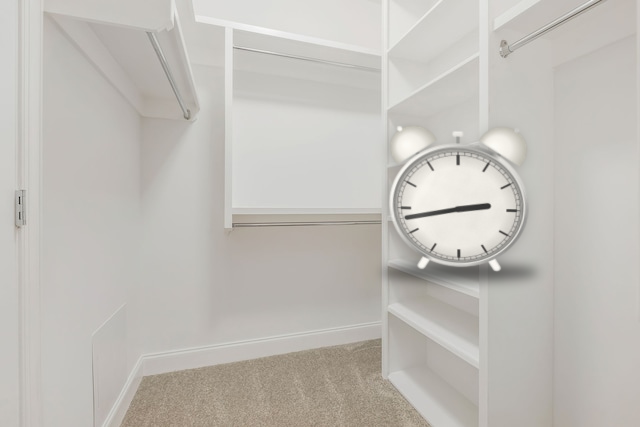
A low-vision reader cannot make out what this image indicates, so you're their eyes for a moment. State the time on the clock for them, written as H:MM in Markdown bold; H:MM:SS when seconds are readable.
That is **2:43**
